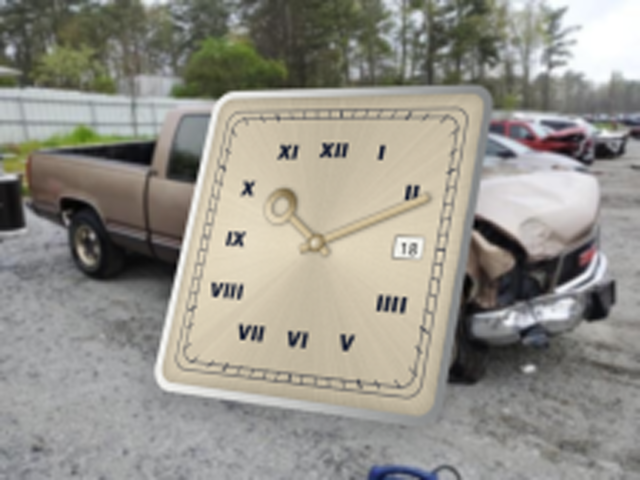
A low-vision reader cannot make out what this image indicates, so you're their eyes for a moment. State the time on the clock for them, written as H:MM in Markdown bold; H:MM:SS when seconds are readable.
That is **10:11**
